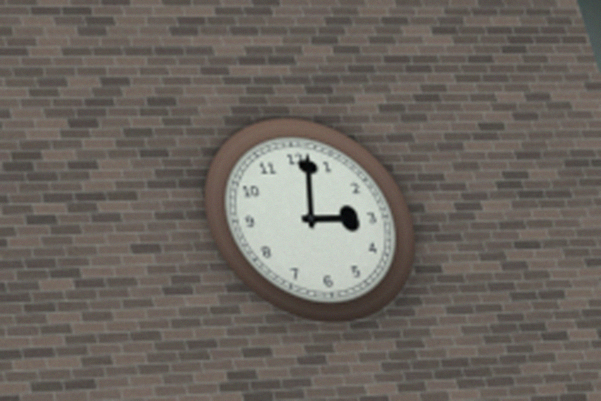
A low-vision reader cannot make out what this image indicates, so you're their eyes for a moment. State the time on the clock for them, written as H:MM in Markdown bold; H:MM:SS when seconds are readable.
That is **3:02**
